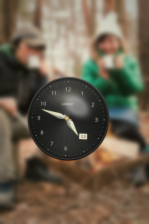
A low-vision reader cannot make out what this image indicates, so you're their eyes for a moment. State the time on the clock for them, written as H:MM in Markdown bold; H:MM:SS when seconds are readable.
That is **4:48**
